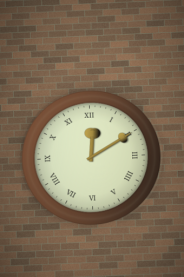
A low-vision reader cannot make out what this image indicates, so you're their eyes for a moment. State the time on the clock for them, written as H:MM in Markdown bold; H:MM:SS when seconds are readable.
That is **12:10**
